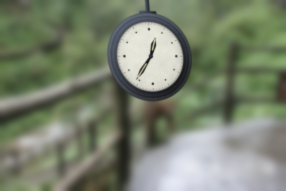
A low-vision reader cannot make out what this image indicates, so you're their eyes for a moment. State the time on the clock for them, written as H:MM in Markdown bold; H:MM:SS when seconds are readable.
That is **12:36**
